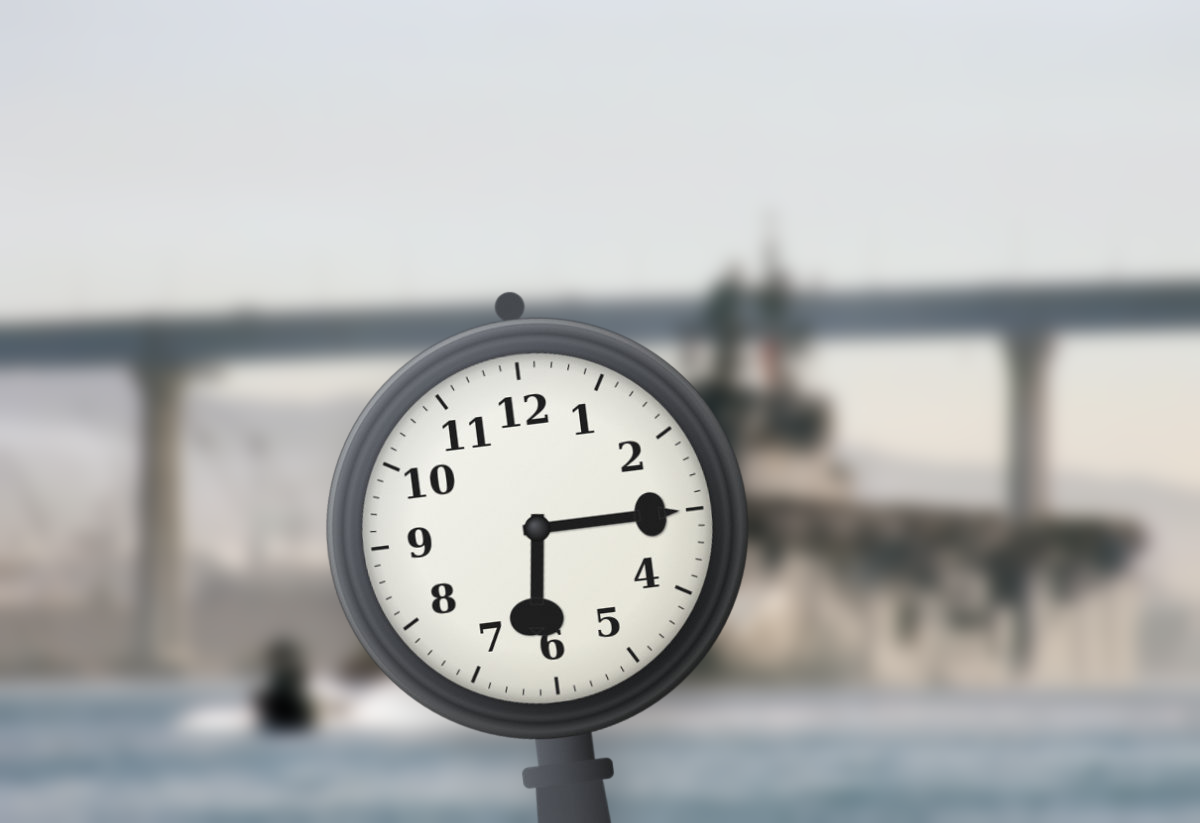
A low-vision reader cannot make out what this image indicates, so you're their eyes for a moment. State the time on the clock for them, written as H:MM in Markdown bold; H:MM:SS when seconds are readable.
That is **6:15**
